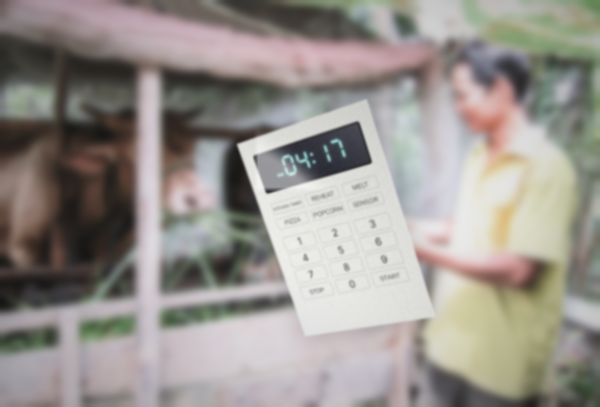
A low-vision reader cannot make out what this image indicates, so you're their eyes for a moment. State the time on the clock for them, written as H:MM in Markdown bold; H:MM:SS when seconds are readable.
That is **4:17**
